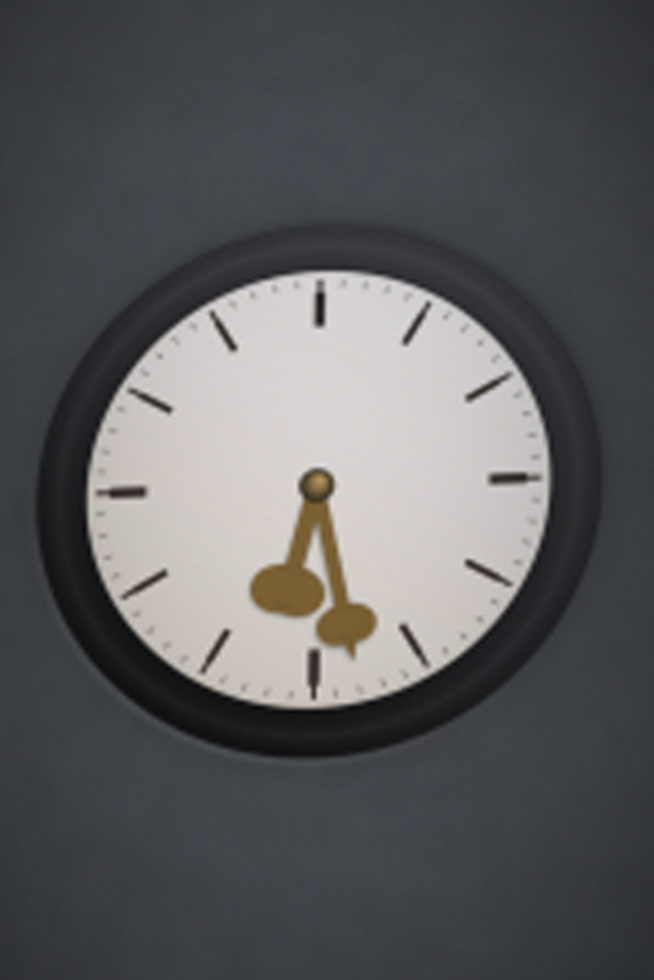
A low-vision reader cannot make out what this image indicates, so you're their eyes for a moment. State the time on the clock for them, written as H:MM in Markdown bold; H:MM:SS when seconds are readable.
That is **6:28**
